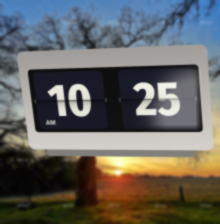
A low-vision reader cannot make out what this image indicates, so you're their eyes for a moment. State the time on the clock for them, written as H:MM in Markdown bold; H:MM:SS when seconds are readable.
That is **10:25**
